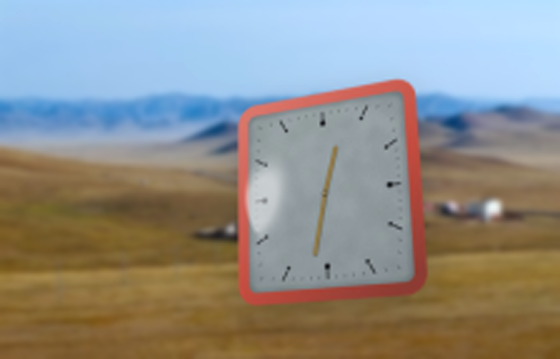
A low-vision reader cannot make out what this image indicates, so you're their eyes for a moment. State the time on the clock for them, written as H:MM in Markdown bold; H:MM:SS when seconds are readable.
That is **12:32**
